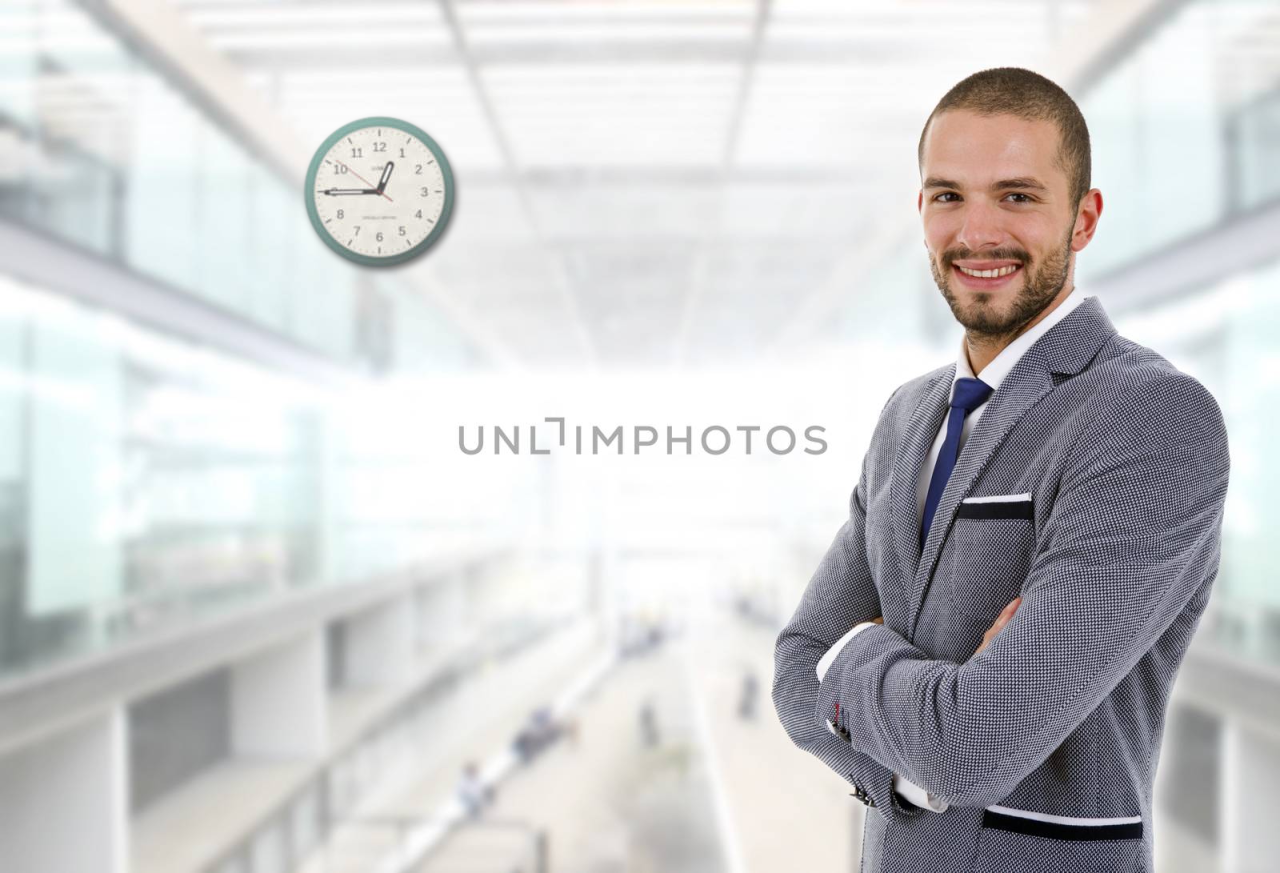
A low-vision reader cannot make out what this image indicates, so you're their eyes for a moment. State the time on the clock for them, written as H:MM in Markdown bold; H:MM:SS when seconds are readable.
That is **12:44:51**
